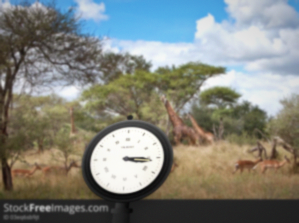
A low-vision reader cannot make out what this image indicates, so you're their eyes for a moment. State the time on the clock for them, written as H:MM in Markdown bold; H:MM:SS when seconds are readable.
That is **3:16**
